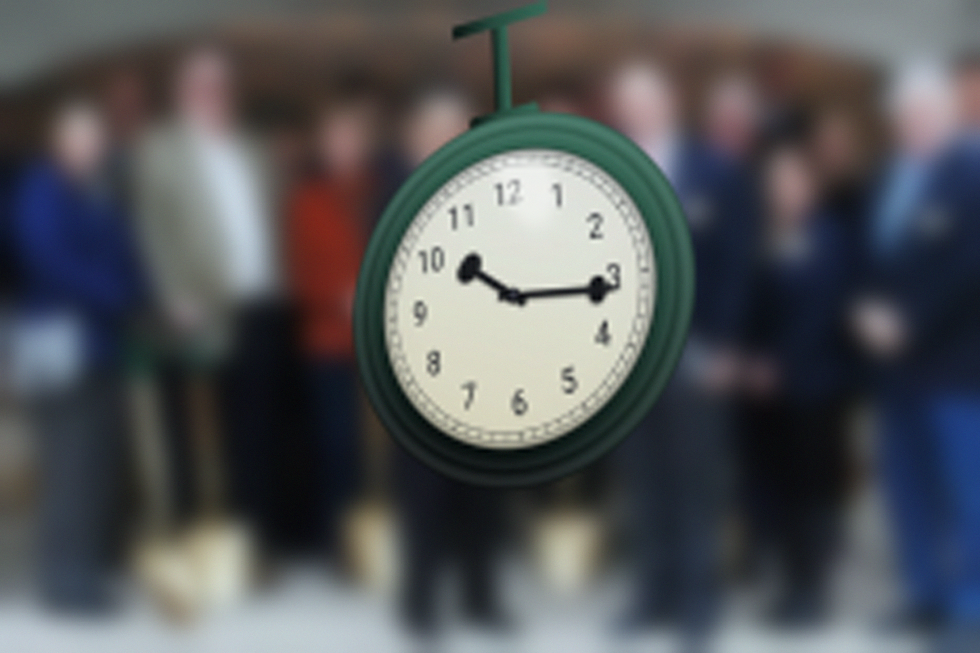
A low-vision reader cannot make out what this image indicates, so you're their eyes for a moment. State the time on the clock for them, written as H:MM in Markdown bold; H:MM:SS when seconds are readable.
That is **10:16**
